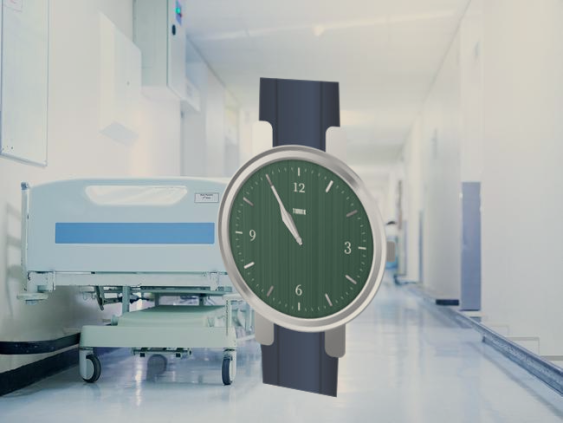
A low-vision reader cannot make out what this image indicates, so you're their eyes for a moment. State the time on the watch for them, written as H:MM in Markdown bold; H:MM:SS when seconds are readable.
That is **10:55**
